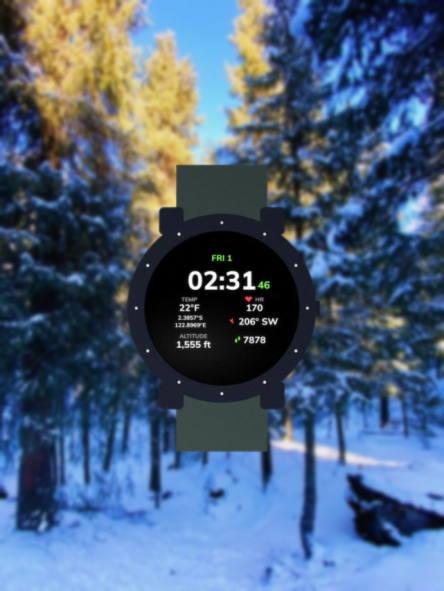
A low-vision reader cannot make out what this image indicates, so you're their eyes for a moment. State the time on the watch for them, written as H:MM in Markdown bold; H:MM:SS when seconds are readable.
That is **2:31:46**
